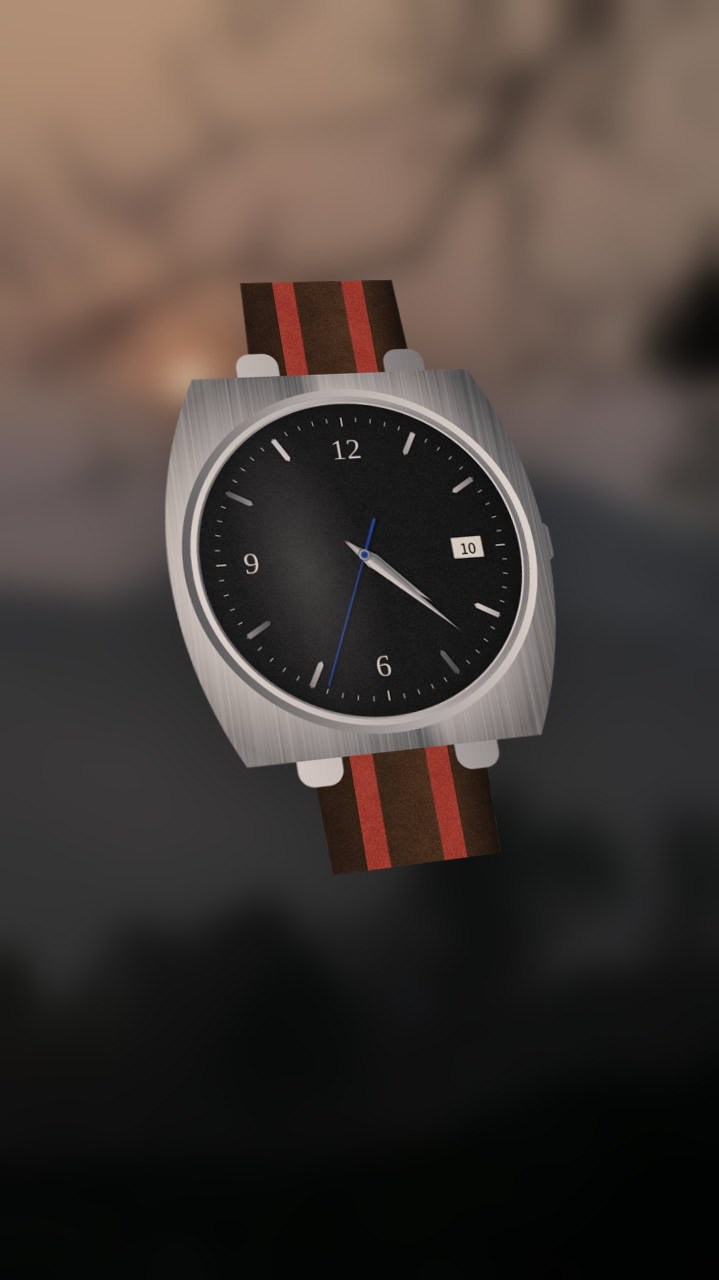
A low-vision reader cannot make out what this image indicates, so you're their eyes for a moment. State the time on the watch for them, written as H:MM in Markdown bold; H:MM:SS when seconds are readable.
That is **4:22:34**
